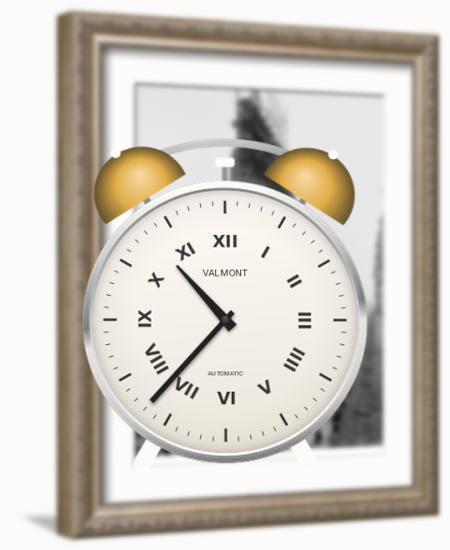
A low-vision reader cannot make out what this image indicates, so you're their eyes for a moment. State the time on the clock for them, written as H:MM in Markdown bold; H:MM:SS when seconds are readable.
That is **10:37**
